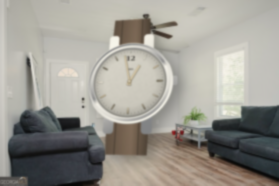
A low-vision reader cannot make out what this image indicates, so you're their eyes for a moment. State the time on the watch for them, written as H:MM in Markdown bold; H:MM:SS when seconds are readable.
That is **12:58**
